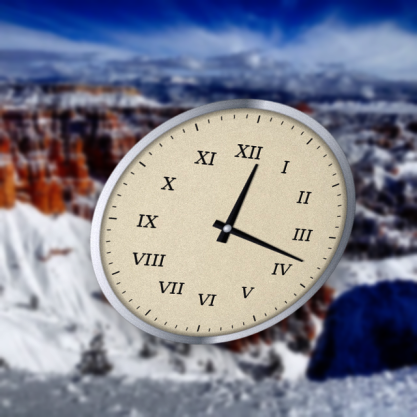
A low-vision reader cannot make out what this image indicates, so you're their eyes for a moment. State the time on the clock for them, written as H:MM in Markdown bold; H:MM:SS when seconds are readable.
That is **12:18**
